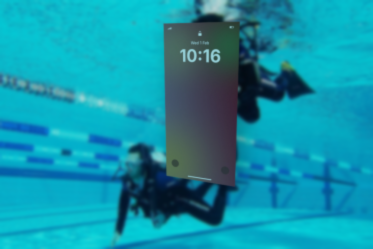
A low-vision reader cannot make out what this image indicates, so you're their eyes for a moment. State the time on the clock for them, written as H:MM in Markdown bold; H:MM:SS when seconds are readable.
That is **10:16**
